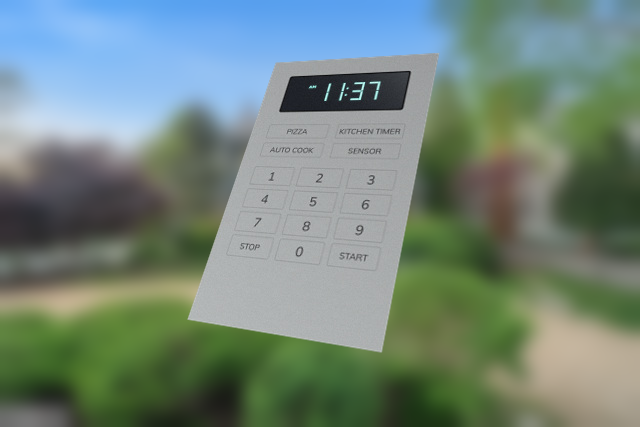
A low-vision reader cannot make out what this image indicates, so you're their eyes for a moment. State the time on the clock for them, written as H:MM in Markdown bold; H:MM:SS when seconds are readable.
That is **11:37**
